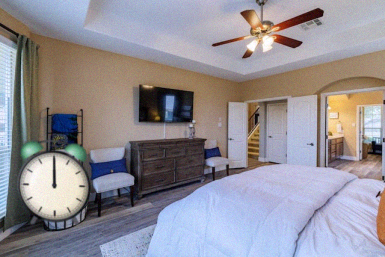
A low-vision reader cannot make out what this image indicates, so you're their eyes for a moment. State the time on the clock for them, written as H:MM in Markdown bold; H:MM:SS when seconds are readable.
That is **12:00**
